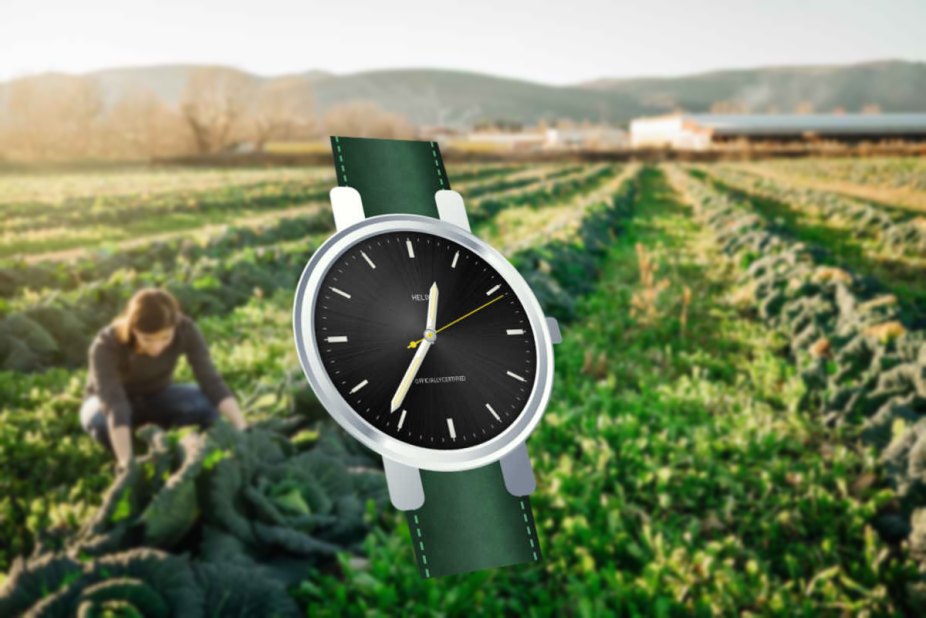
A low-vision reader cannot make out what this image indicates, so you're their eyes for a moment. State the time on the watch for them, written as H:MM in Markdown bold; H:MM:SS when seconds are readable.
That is **12:36:11**
